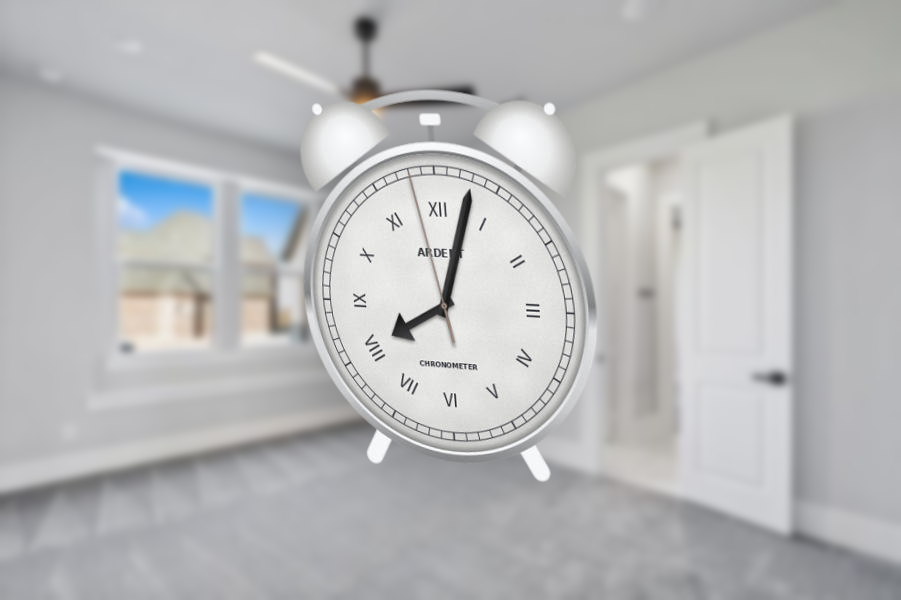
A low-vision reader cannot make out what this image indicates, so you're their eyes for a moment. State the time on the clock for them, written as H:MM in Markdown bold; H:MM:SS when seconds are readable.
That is **8:02:58**
